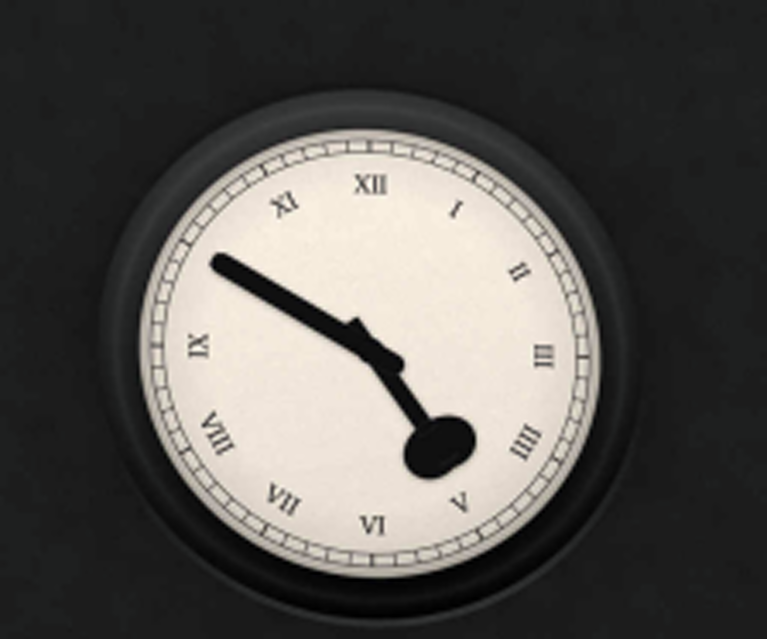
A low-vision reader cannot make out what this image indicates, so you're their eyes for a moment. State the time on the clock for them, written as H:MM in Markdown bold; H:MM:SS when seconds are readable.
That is **4:50**
